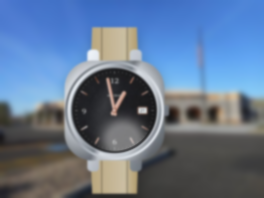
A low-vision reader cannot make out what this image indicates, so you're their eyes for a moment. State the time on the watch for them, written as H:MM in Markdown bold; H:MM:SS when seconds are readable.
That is **12:58**
